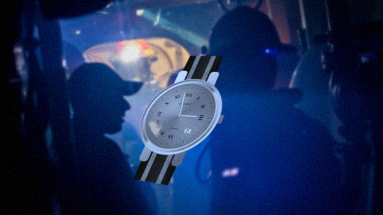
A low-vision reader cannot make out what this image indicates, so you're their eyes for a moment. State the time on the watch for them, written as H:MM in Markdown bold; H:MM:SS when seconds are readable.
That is **2:58**
